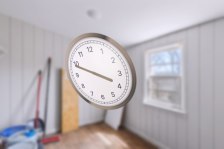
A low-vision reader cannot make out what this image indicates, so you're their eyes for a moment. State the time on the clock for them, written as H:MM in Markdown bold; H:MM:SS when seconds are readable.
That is **3:49**
